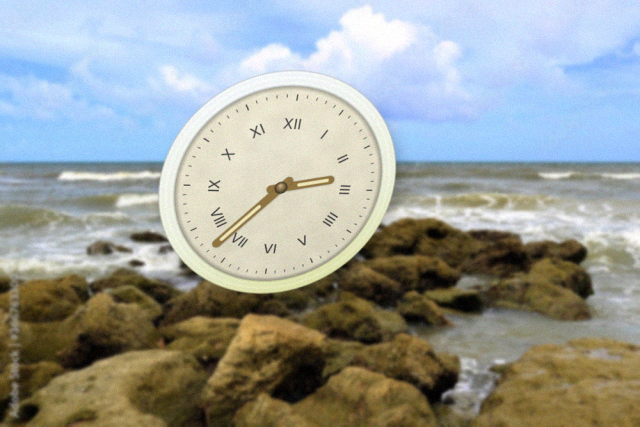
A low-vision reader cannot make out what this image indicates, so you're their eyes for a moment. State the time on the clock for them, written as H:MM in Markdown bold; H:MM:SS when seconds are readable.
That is **2:37**
